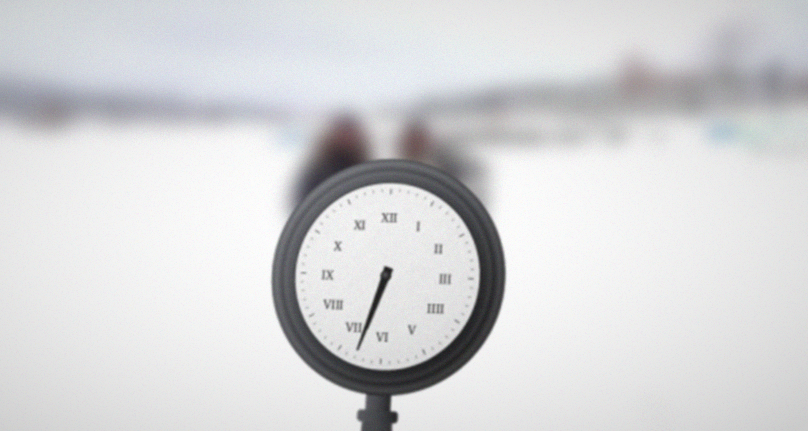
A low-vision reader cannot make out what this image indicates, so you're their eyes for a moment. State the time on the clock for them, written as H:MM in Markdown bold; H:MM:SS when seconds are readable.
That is **6:33**
